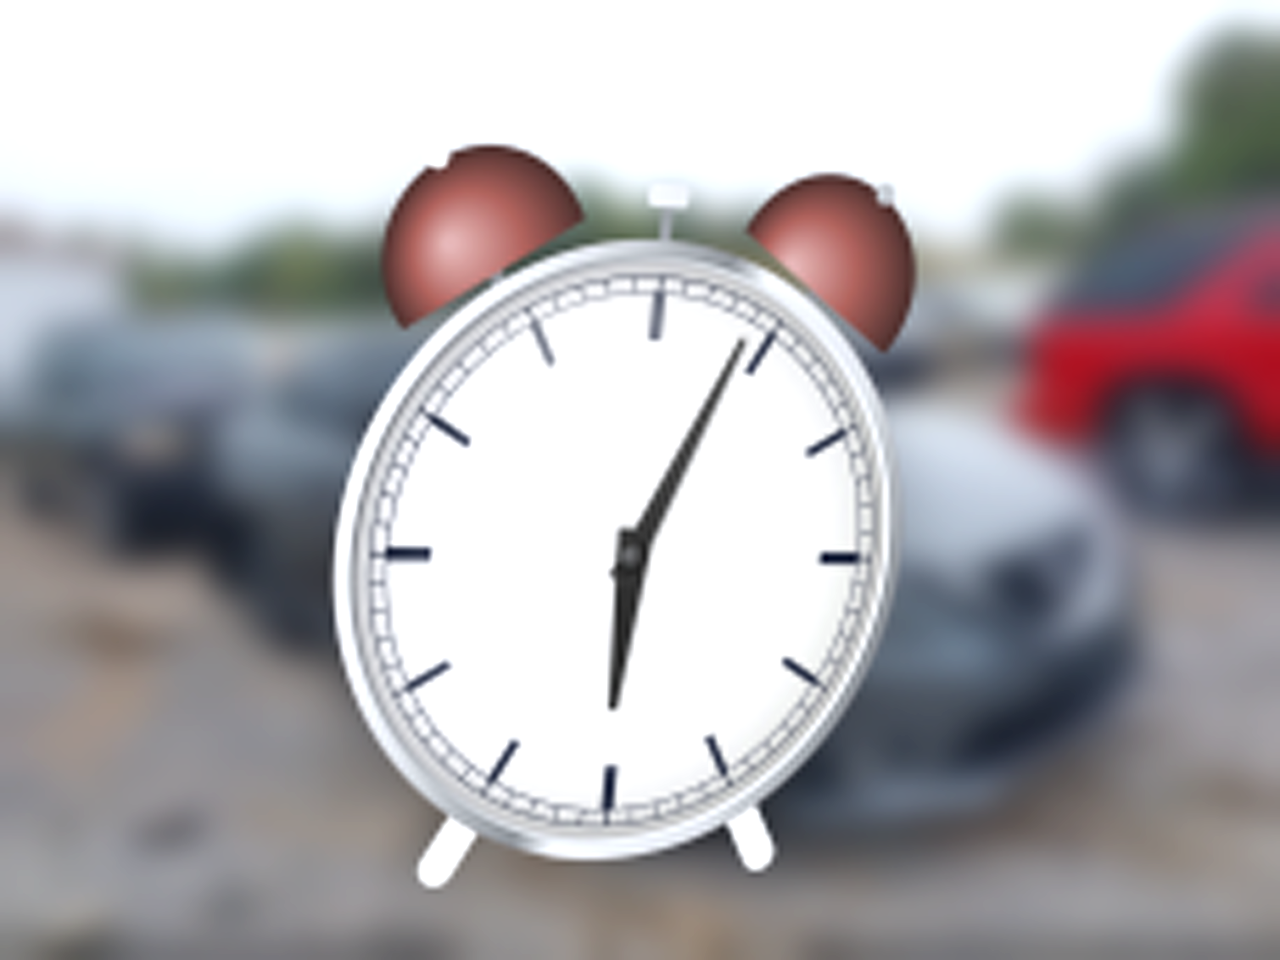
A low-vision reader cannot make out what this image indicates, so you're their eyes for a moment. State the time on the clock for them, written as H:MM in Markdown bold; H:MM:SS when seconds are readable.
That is **6:04**
